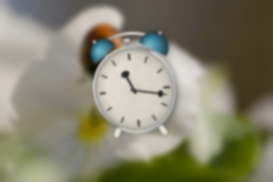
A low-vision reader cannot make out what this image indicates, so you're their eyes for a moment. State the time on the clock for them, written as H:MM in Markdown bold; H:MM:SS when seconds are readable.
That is **11:17**
